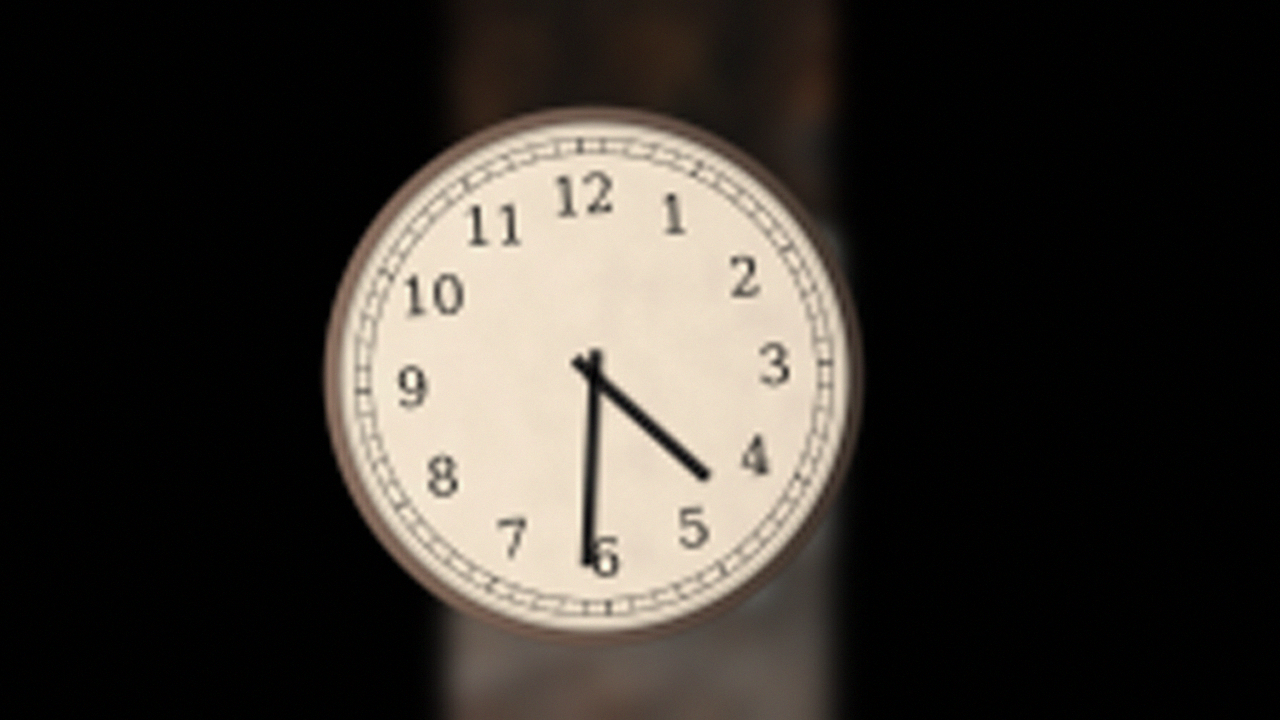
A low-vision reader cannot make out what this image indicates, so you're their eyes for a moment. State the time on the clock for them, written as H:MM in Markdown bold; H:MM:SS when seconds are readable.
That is **4:31**
